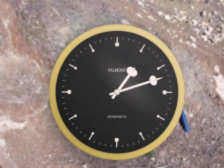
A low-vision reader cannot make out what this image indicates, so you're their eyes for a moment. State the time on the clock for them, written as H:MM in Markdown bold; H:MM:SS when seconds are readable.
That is **1:12**
